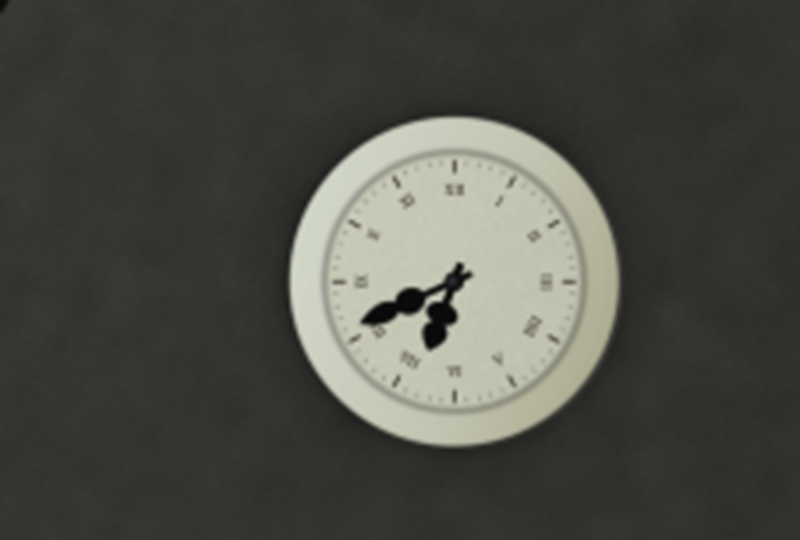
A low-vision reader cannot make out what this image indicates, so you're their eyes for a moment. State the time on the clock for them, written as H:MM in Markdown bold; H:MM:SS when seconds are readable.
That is **6:41**
